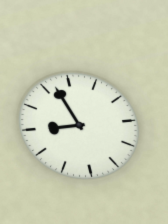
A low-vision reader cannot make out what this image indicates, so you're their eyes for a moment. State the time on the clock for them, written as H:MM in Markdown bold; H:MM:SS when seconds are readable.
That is **8:57**
